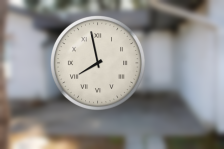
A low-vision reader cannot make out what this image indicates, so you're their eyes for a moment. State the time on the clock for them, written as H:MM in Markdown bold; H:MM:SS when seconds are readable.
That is **7:58**
